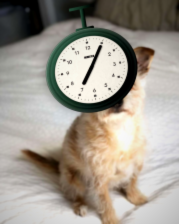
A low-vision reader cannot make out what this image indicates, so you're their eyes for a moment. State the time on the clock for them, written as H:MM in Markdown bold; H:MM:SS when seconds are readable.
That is **7:05**
